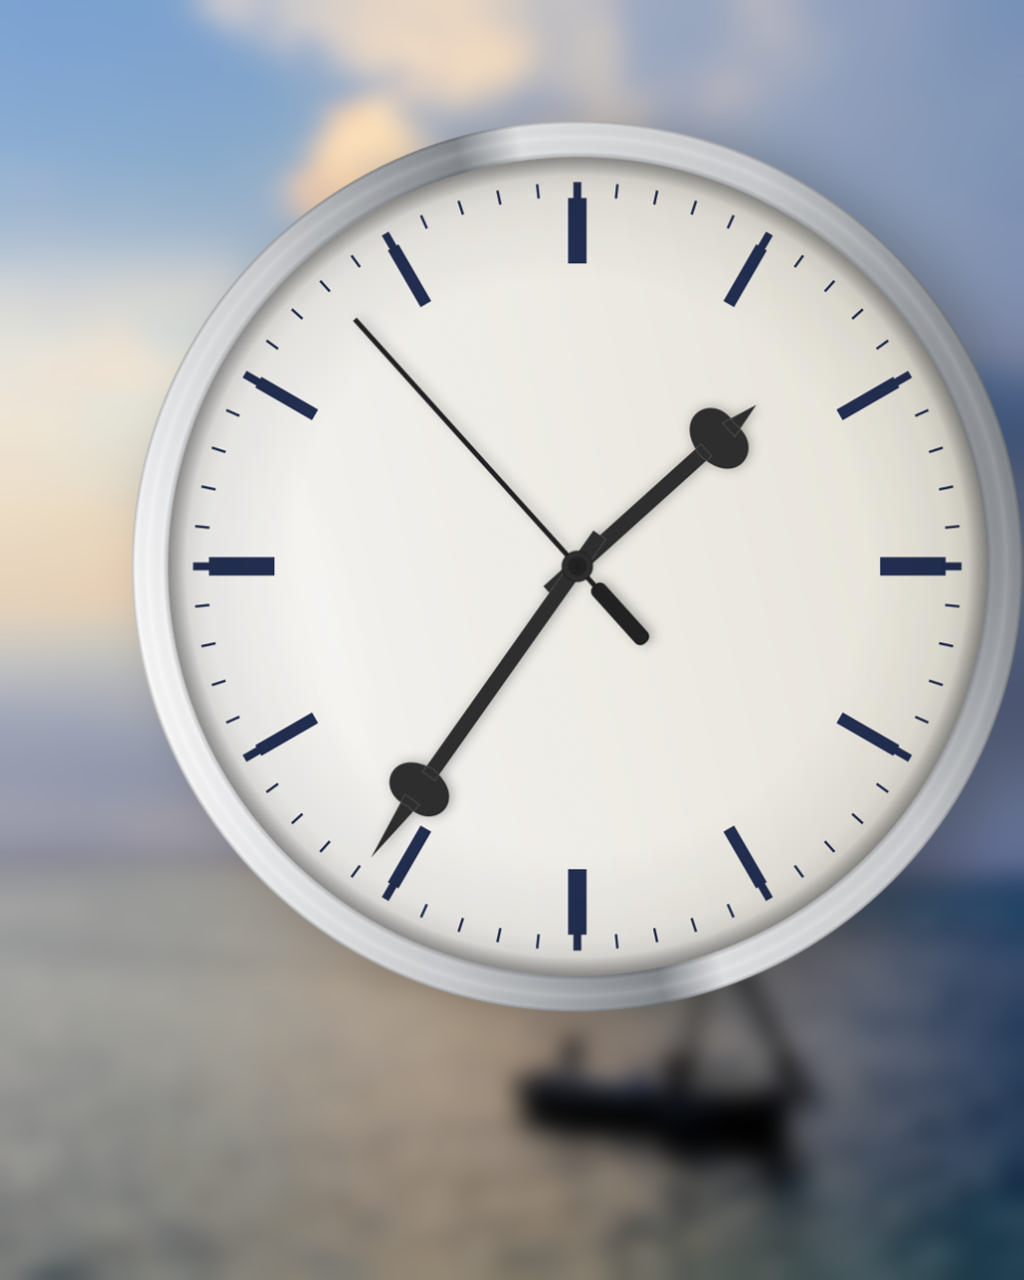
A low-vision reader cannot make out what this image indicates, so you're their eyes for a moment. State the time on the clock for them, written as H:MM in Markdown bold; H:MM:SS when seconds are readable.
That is **1:35:53**
